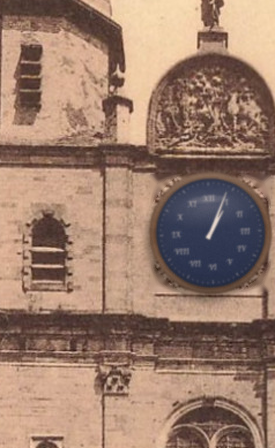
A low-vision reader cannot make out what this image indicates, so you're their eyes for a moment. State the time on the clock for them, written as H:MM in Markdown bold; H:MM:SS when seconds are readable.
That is **1:04**
